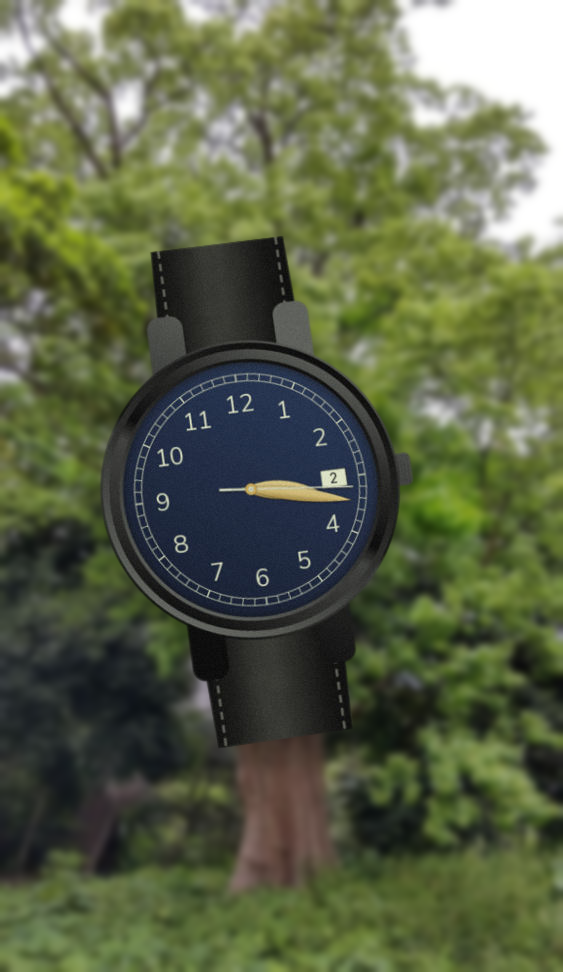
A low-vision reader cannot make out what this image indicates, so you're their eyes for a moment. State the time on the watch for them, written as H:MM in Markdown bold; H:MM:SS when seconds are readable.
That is **3:17:16**
